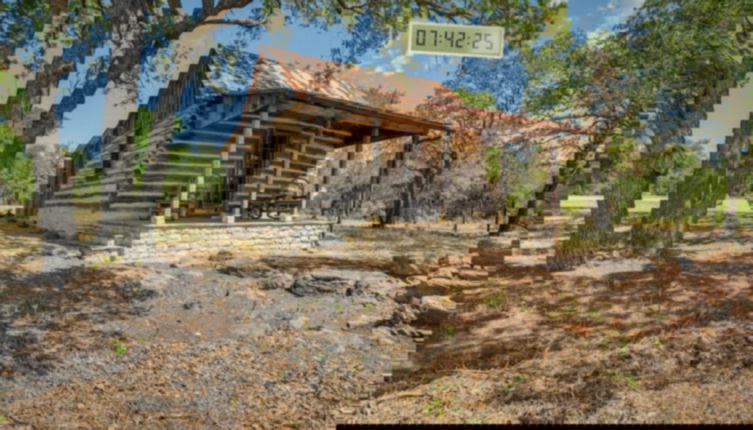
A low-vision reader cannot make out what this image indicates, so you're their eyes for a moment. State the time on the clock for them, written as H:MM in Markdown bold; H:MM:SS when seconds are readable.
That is **7:42:25**
